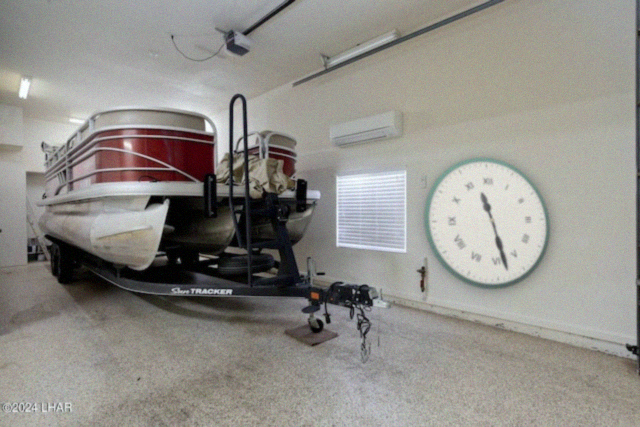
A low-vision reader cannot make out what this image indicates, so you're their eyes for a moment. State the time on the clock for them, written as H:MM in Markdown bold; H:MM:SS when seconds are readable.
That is **11:28**
